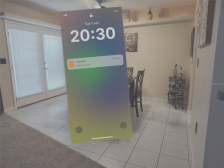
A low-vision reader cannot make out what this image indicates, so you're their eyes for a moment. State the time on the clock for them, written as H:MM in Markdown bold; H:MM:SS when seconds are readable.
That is **20:30**
